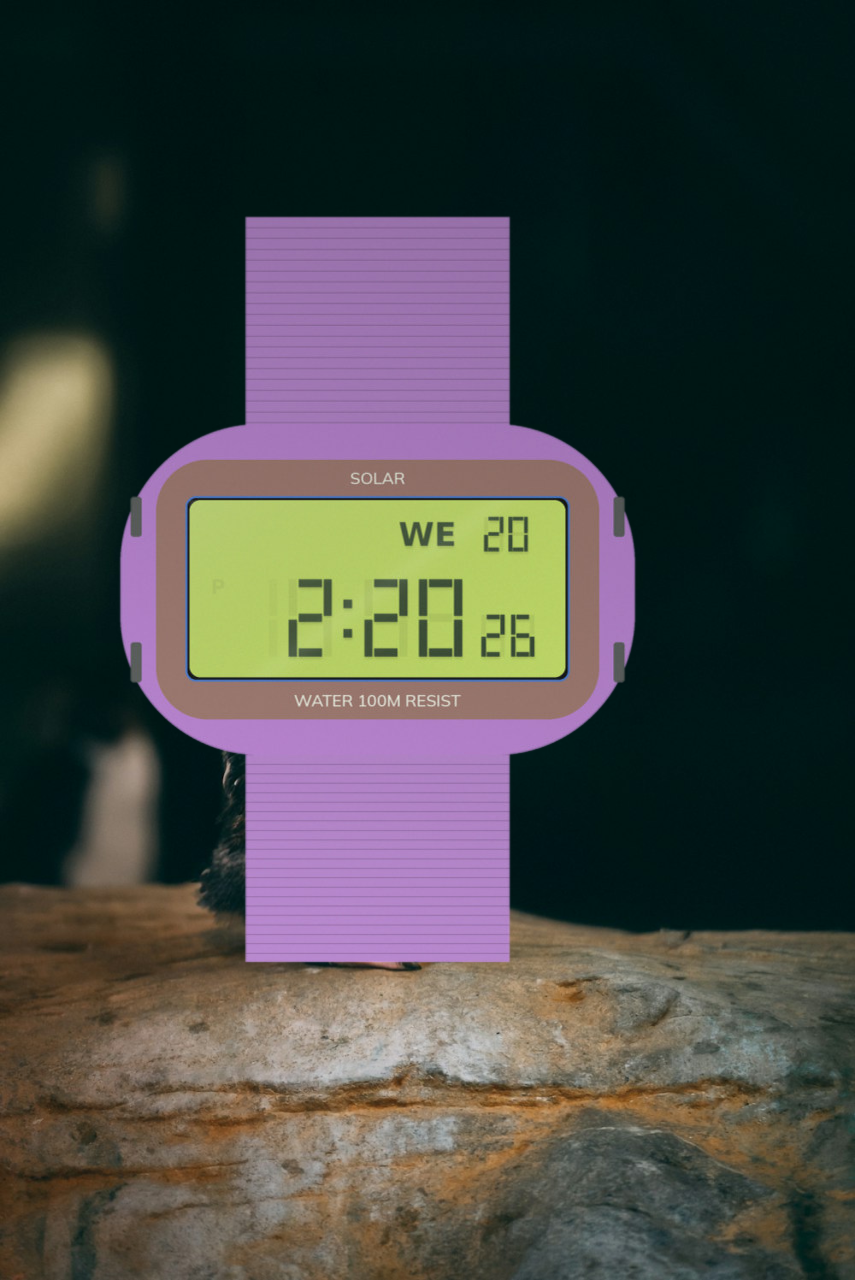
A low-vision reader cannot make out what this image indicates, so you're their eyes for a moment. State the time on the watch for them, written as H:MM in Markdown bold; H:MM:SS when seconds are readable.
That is **2:20:26**
